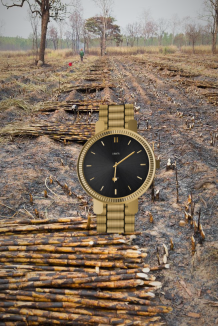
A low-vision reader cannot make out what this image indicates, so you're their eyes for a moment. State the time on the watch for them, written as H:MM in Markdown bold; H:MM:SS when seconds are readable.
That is **6:09**
